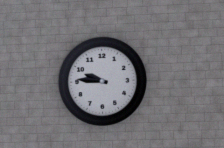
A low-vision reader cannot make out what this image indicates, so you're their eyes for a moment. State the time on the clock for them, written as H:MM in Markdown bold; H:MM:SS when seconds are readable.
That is **9:46**
